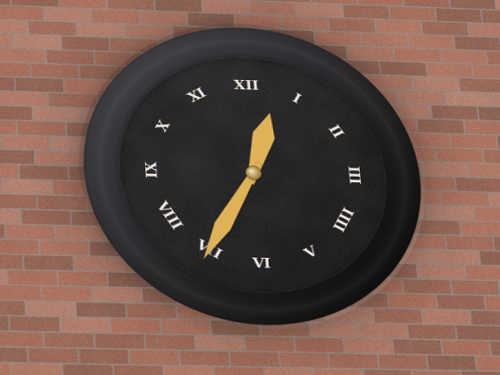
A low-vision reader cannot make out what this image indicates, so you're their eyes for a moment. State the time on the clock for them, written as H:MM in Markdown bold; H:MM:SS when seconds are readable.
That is **12:35**
